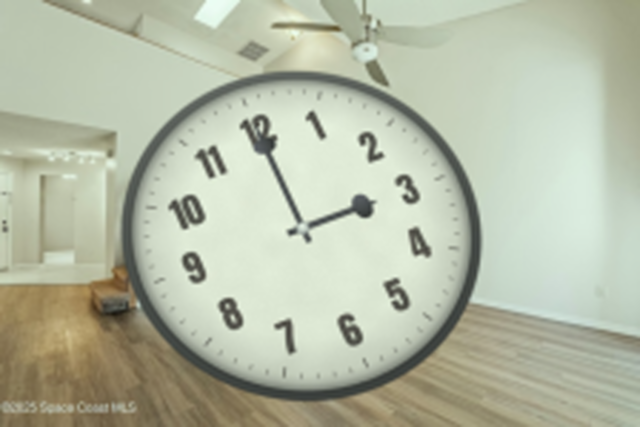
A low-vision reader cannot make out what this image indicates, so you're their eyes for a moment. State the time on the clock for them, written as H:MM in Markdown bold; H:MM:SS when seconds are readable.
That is **3:00**
